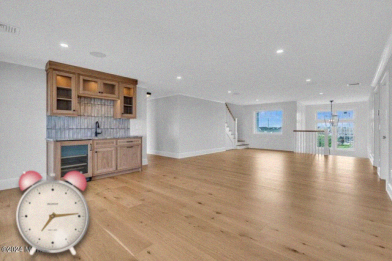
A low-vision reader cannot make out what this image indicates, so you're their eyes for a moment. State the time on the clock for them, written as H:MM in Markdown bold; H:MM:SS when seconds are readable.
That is **7:14**
